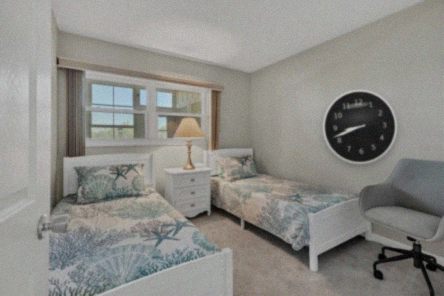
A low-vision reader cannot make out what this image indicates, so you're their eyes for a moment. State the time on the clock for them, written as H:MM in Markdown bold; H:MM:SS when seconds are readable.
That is **8:42**
